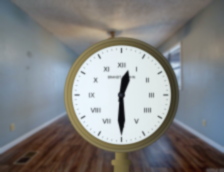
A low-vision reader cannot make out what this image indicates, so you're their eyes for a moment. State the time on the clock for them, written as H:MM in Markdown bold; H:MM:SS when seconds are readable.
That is **12:30**
